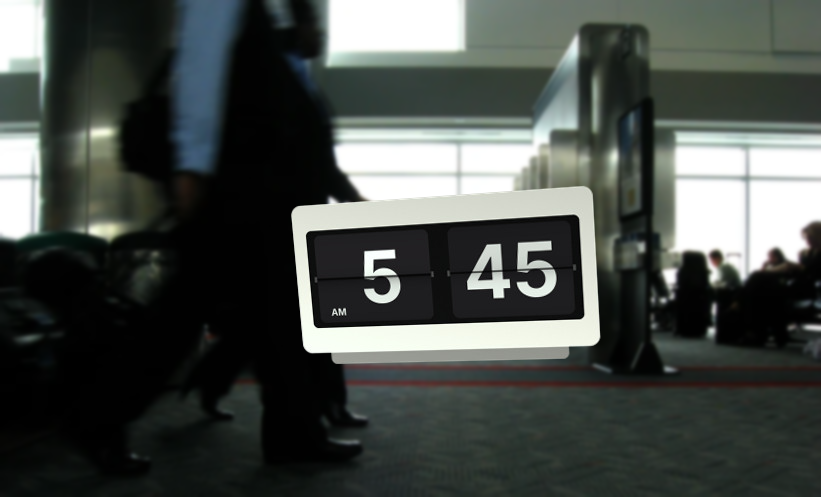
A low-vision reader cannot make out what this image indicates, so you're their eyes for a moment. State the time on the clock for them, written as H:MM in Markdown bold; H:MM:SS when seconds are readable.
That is **5:45**
